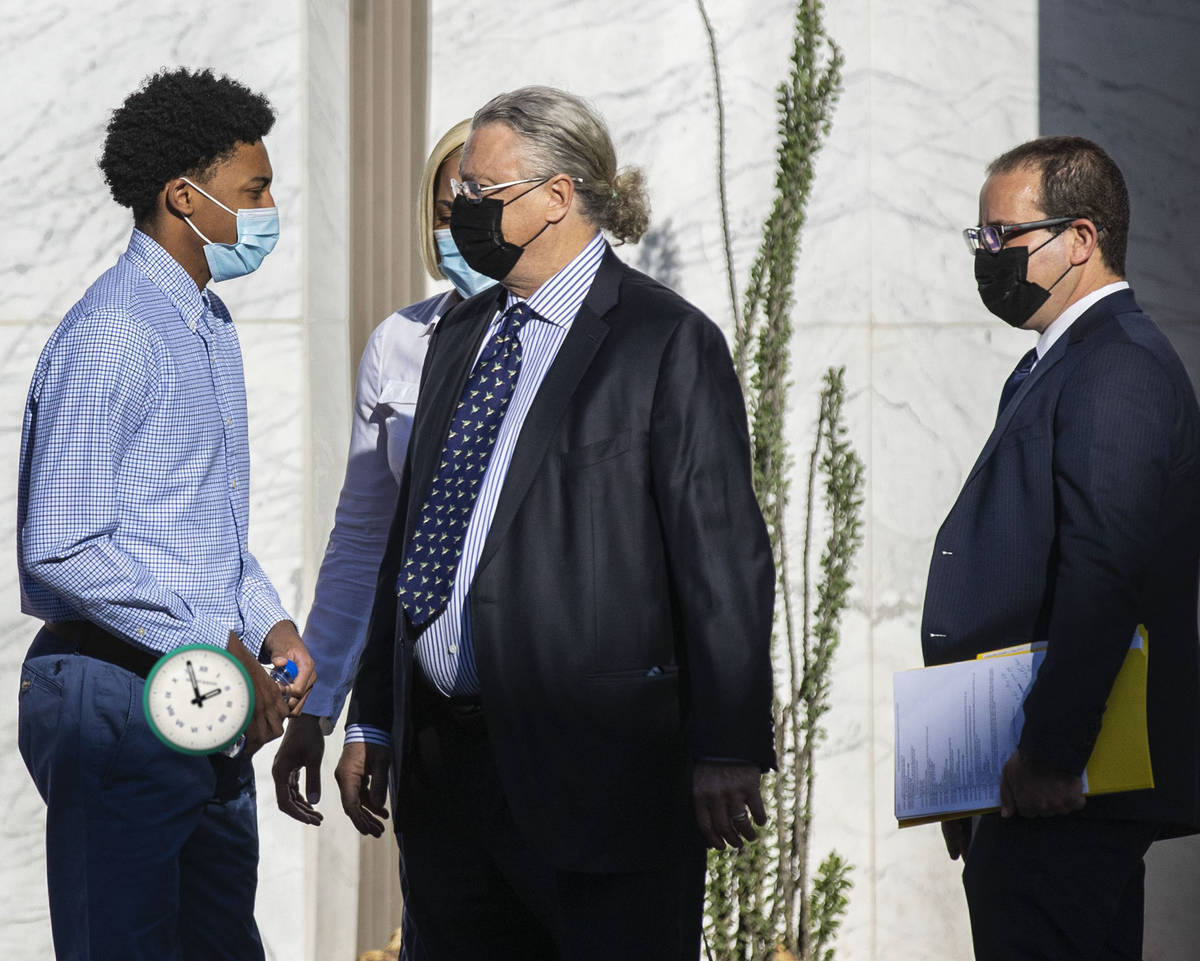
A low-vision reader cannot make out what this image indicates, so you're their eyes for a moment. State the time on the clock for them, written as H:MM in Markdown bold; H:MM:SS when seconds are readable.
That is **1:56**
